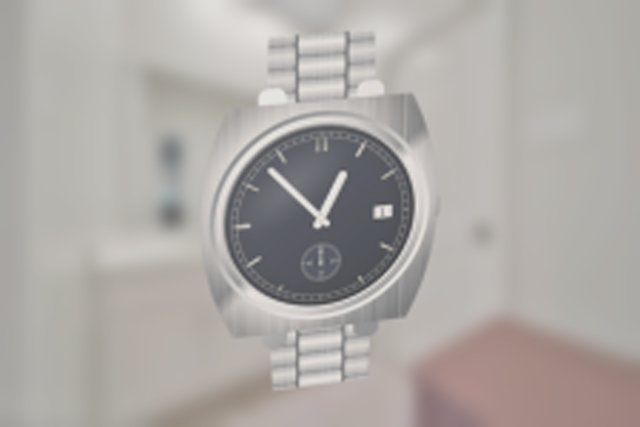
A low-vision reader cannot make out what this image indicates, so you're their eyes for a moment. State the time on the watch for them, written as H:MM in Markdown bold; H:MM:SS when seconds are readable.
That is **12:53**
